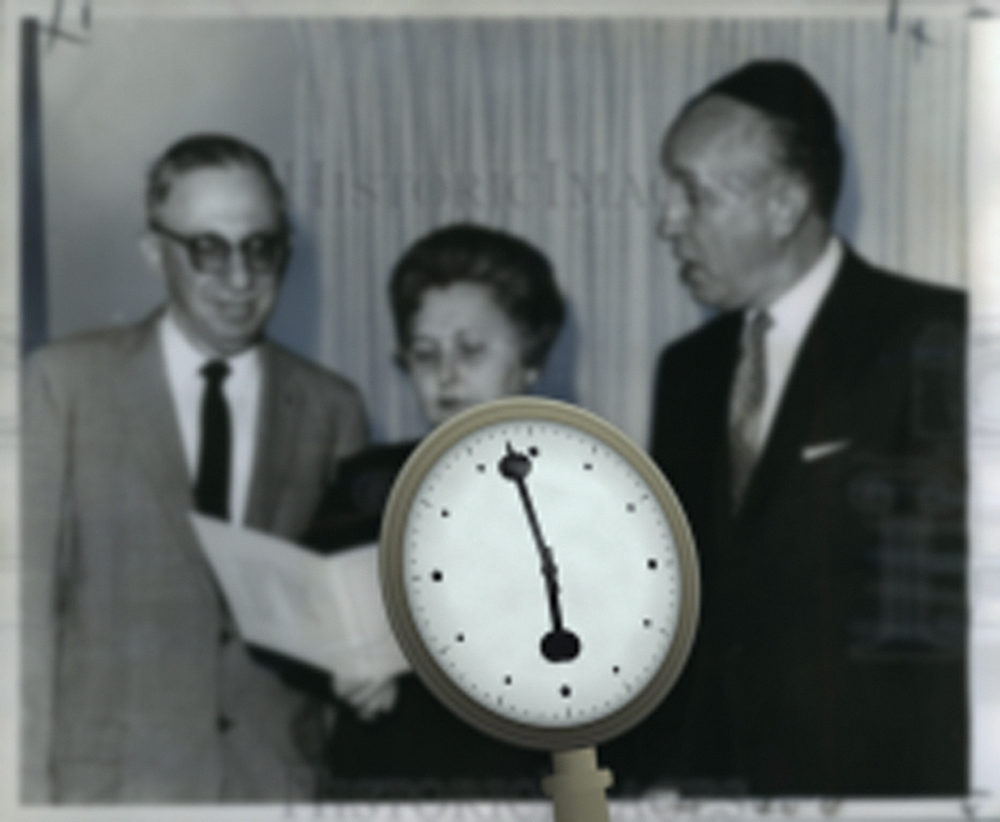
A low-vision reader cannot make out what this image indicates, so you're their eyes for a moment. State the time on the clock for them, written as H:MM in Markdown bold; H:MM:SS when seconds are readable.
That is **5:58**
